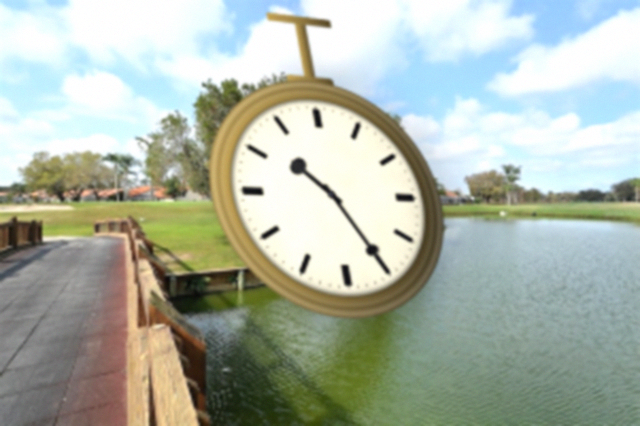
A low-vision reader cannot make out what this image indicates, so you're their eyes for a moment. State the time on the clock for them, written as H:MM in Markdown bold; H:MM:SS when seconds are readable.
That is **10:25**
